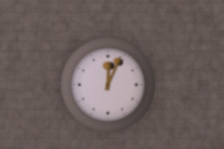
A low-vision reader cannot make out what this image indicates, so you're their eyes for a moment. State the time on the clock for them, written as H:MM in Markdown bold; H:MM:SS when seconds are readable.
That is **12:04**
